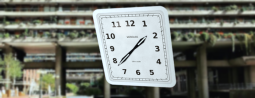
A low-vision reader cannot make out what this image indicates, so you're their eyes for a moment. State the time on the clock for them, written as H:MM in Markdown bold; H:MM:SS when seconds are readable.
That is **1:38**
